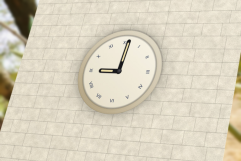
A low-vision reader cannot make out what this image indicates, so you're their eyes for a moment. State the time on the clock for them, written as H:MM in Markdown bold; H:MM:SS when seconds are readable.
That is **9:01**
